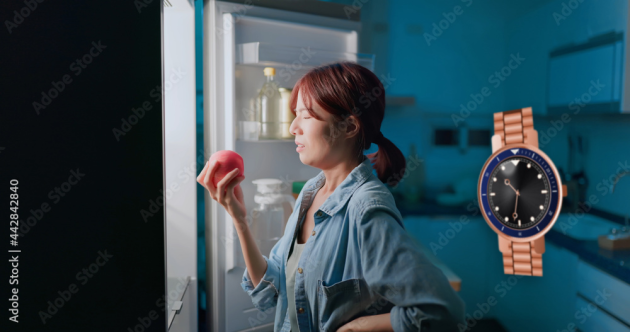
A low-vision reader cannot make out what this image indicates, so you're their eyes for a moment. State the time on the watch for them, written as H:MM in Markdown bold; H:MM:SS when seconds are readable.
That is **10:32**
